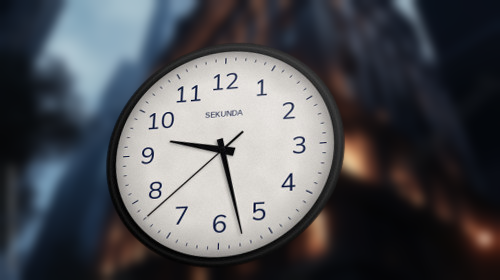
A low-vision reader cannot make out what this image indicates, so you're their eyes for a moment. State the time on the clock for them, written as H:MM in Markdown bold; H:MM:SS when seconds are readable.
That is **9:27:38**
